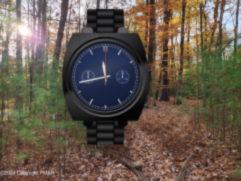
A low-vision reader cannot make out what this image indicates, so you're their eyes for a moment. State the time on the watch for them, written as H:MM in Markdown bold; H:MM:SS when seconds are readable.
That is **11:43**
